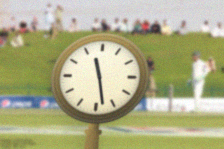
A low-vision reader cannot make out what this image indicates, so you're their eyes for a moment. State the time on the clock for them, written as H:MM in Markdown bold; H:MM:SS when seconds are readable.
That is **11:28**
